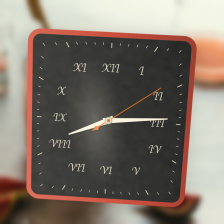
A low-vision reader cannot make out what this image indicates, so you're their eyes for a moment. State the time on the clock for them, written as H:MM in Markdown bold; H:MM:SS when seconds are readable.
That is **8:14:09**
